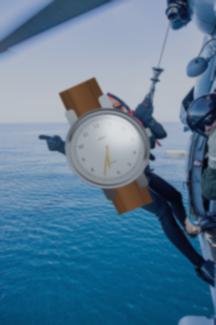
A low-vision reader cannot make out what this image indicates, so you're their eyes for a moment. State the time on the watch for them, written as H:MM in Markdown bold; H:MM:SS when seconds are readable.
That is **6:35**
